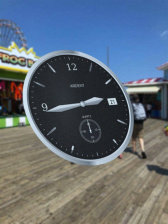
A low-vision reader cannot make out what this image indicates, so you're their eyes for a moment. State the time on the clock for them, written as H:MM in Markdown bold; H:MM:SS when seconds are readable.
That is **2:44**
